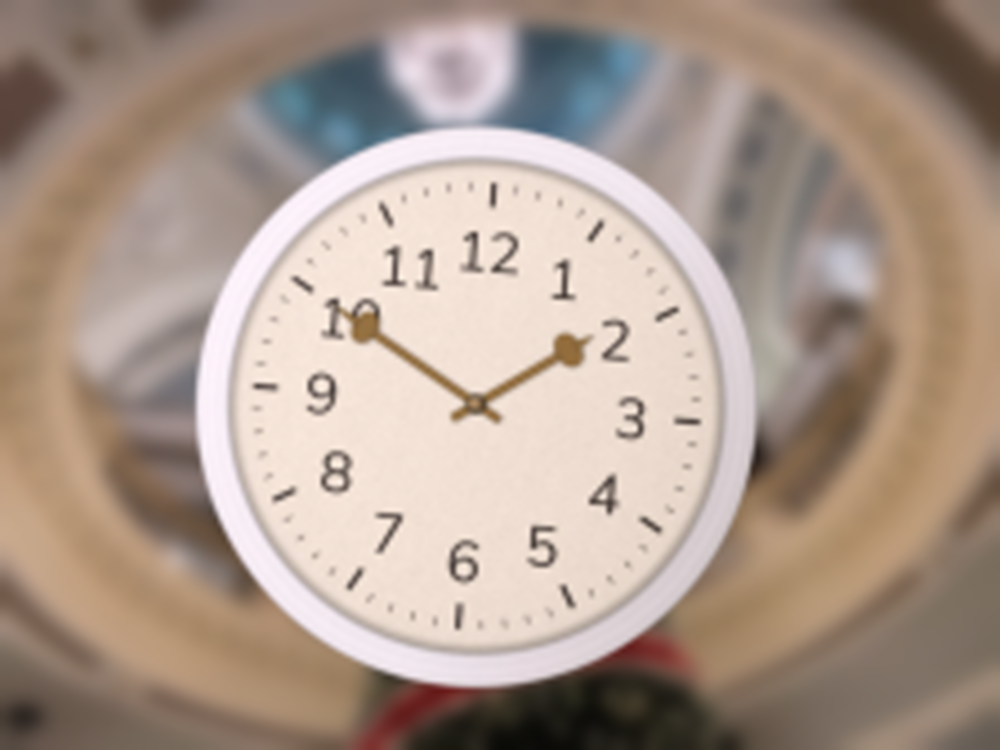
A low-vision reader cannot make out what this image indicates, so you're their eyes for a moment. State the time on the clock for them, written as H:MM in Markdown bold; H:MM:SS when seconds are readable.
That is **1:50**
